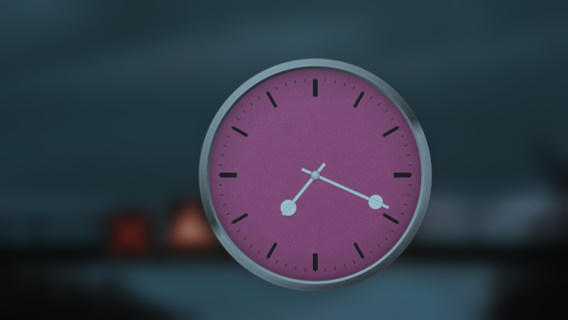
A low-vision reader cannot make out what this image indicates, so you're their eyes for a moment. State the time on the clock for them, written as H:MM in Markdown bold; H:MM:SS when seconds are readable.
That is **7:19**
